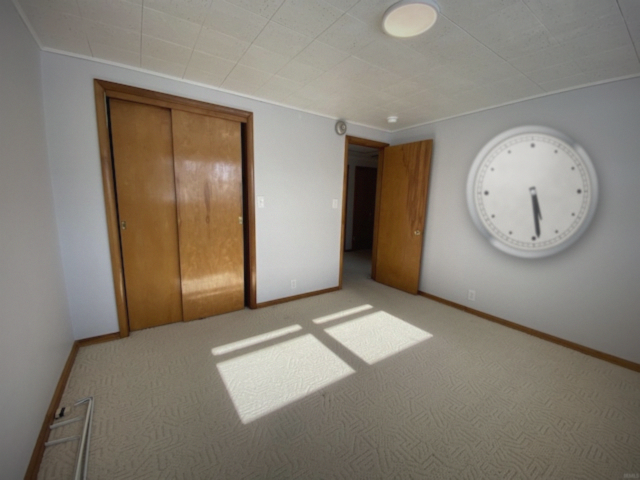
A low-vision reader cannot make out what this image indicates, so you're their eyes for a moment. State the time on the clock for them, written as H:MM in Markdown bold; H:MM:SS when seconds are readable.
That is **5:29**
